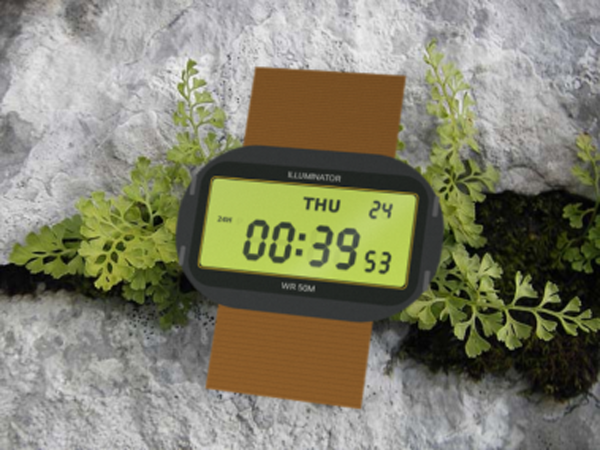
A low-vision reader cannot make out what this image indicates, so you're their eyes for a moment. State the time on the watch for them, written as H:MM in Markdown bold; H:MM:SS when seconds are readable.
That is **0:39:53**
